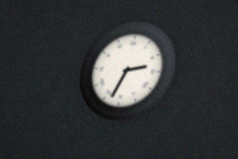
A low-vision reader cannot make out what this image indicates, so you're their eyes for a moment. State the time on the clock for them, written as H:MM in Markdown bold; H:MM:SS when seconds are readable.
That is **2:33**
